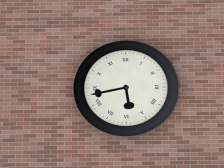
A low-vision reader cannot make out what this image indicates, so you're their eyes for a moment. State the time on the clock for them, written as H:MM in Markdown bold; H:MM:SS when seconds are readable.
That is **5:43**
